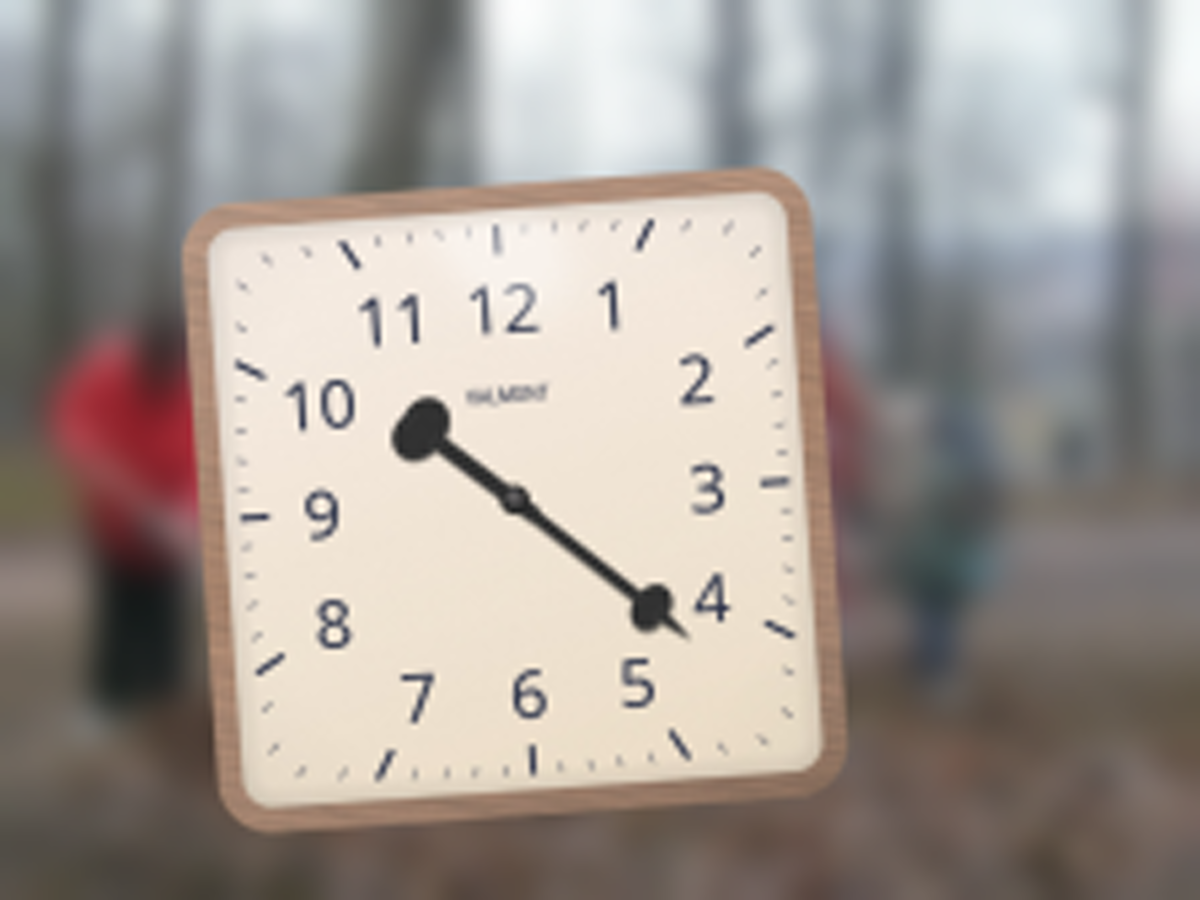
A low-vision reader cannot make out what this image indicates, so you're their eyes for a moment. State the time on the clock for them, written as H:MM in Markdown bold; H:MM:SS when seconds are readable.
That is **10:22**
